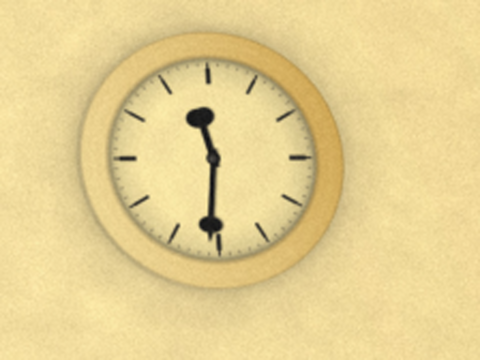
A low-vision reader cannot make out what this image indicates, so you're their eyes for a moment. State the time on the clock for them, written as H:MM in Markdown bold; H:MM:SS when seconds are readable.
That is **11:31**
